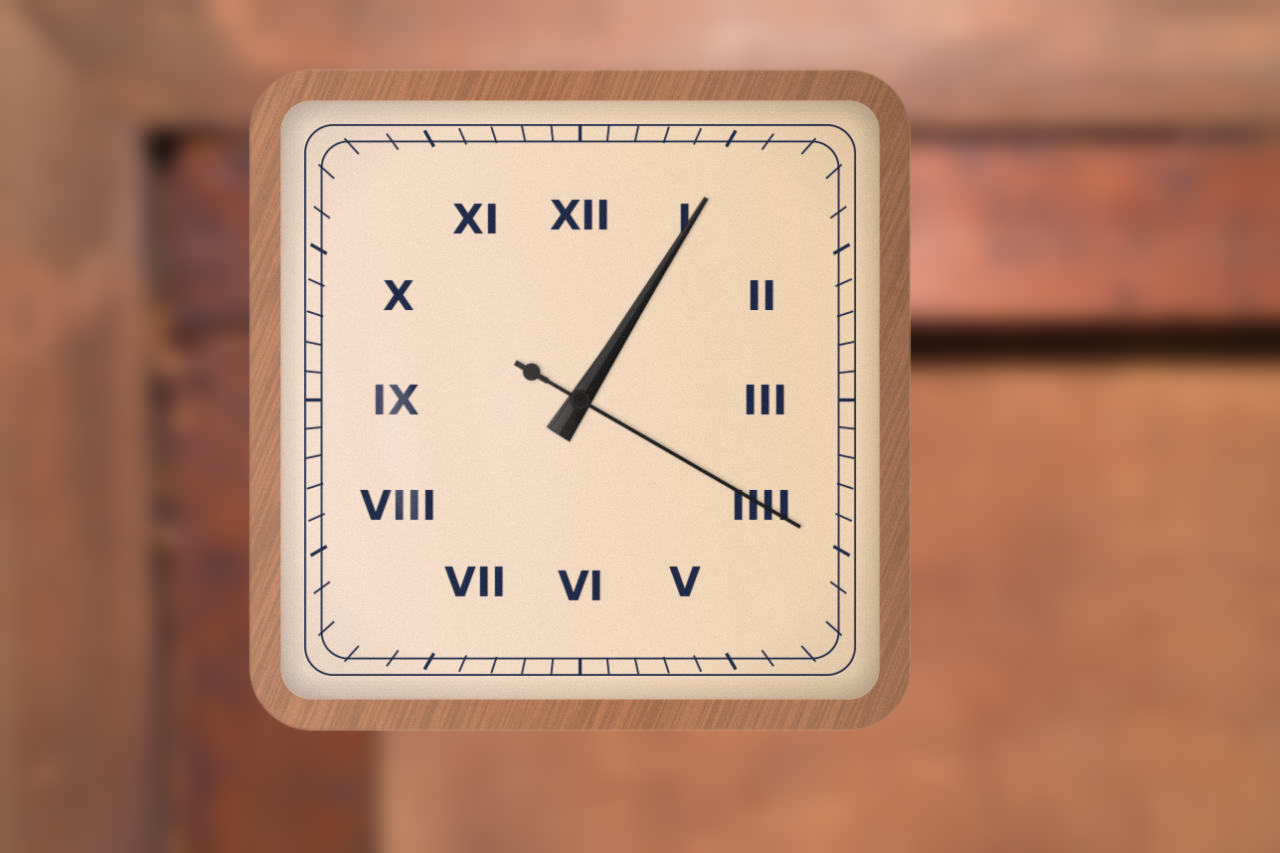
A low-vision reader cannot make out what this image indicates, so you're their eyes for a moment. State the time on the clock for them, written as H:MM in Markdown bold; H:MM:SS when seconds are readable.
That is **1:05:20**
